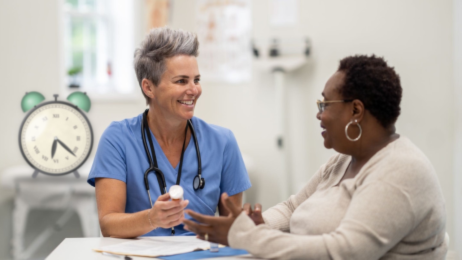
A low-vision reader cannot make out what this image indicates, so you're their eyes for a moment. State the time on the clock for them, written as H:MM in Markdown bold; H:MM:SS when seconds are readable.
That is **6:22**
